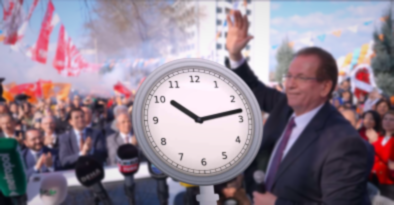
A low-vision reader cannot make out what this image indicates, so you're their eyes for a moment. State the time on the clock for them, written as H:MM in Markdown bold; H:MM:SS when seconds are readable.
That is **10:13**
